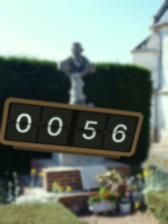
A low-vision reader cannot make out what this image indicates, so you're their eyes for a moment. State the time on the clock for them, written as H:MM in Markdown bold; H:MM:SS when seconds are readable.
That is **0:56**
